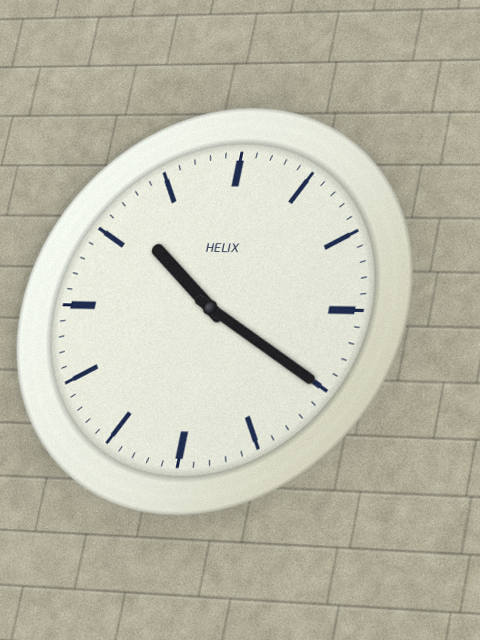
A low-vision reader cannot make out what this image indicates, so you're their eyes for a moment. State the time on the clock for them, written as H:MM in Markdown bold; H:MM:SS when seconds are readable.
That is **10:20**
